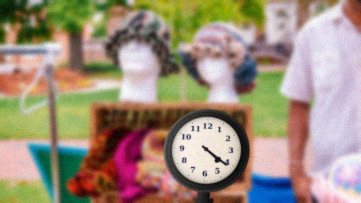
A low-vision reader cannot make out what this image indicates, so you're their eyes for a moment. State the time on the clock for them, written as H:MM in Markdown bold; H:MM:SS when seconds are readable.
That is **4:21**
